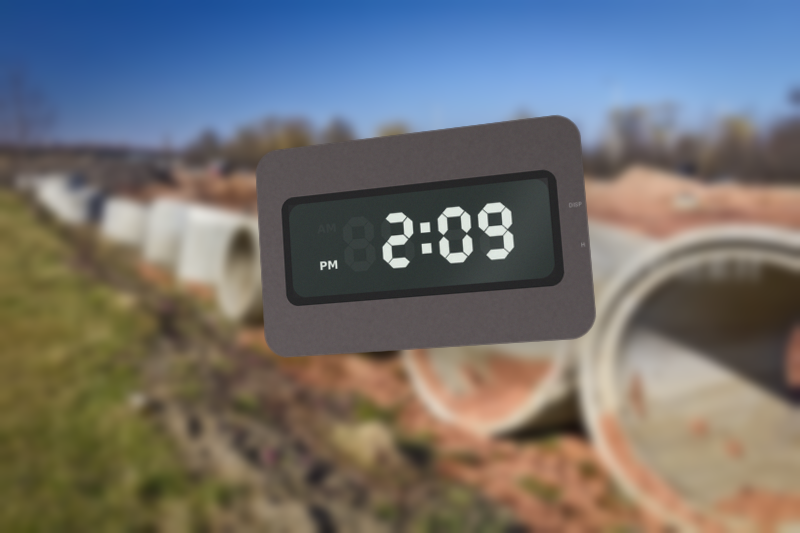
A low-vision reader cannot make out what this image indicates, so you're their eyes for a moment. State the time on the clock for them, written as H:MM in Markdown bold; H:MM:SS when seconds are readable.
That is **2:09**
